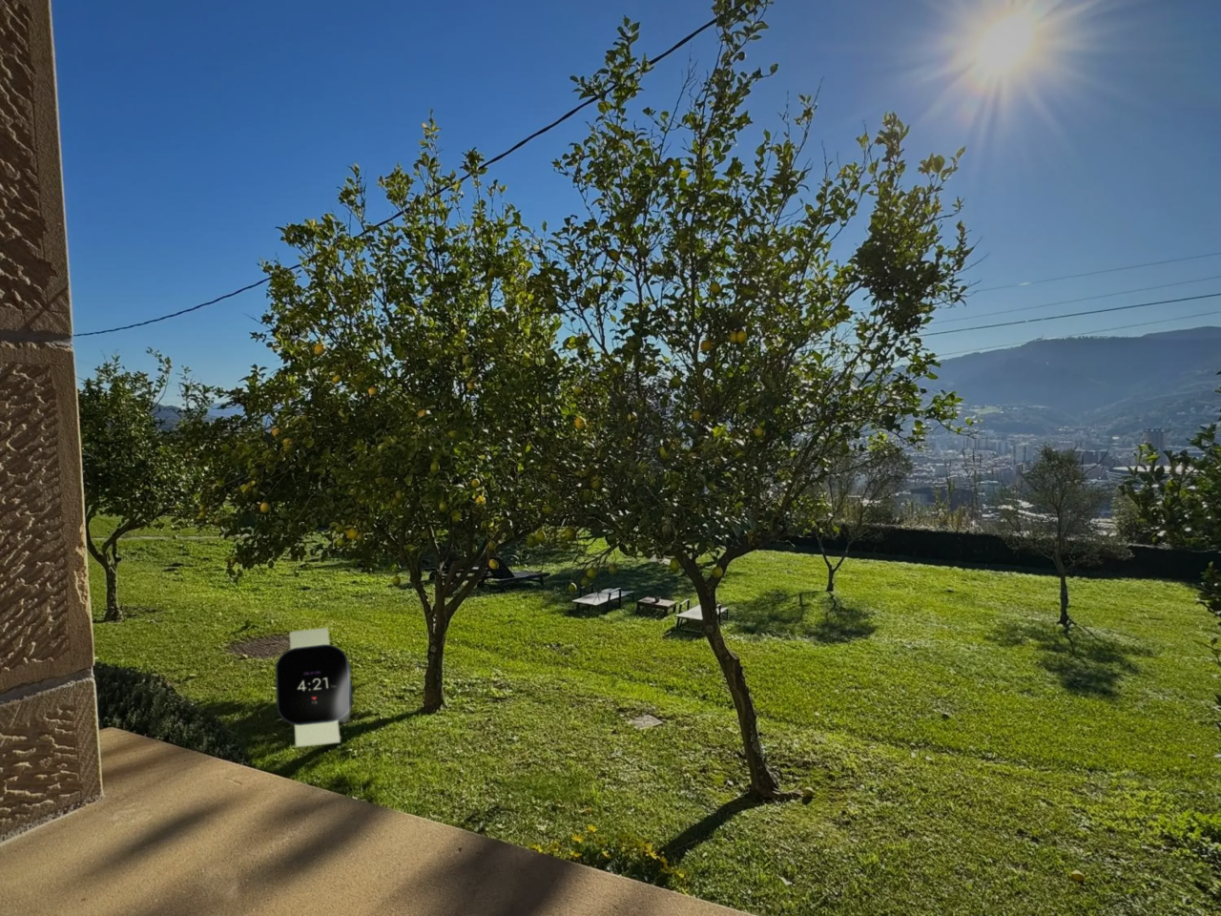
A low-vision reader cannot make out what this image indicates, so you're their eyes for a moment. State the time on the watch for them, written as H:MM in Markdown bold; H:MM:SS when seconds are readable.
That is **4:21**
